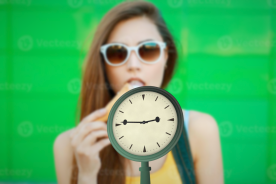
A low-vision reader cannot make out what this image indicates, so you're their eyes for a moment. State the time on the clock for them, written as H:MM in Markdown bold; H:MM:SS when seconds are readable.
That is **2:46**
